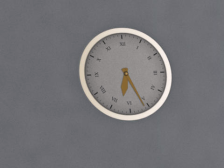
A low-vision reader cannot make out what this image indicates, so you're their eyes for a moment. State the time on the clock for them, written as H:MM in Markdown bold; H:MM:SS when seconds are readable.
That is **6:26**
